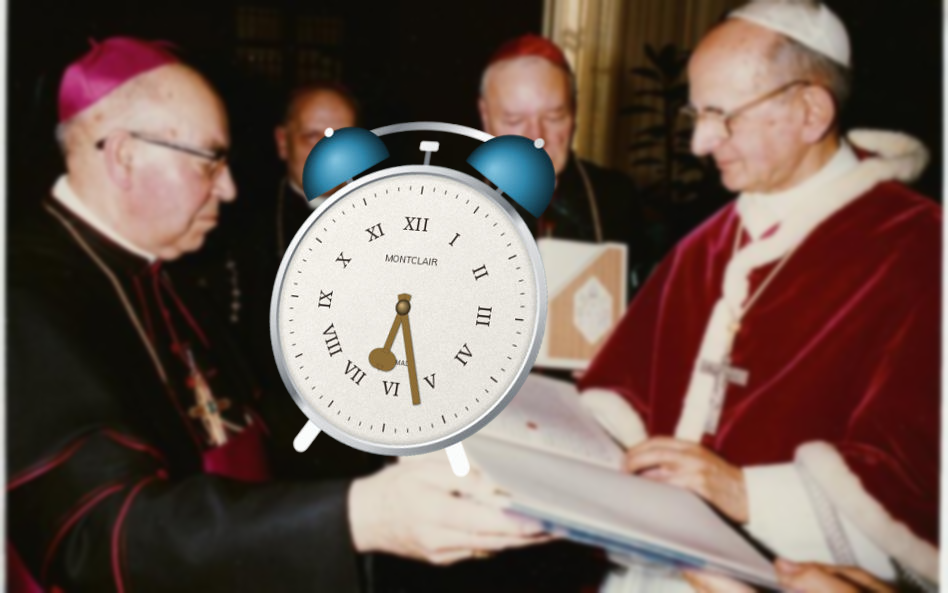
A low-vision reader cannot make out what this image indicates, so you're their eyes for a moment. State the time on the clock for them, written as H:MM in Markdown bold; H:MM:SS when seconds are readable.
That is **6:27**
